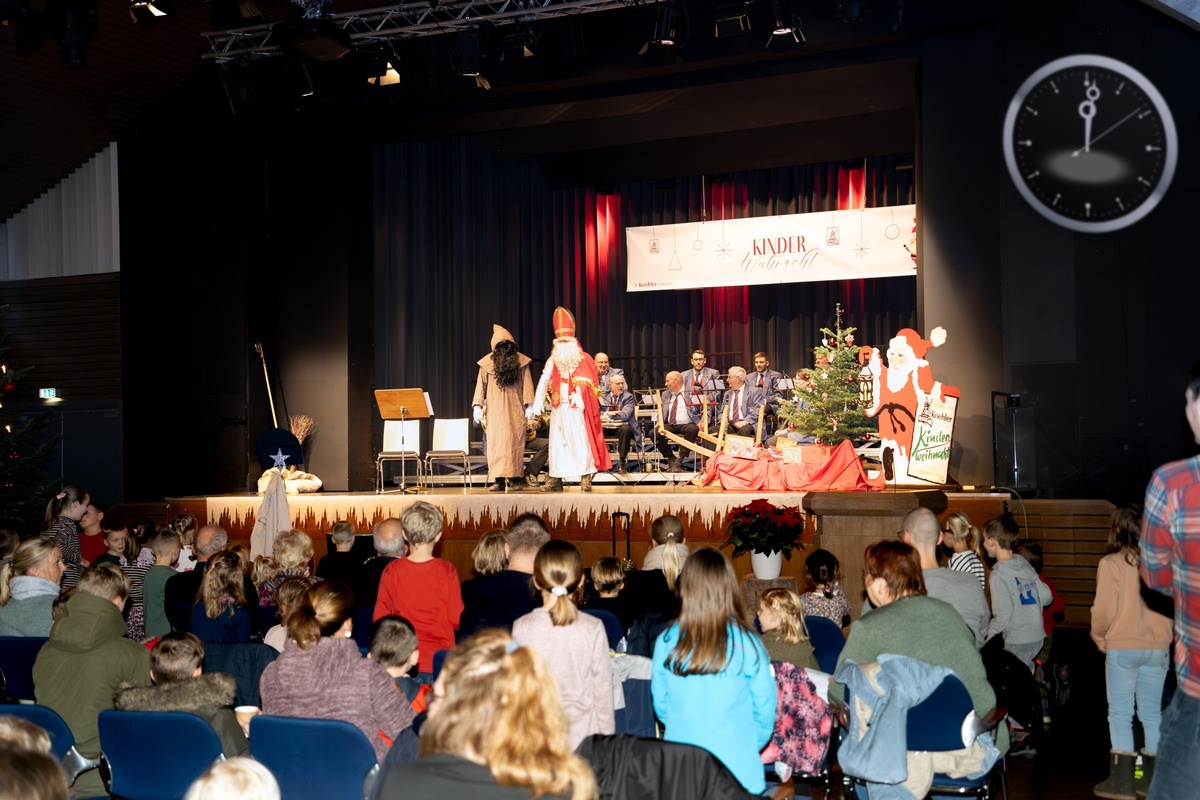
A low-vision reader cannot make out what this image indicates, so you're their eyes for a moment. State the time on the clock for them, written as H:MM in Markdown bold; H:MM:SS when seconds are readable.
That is **12:01:09**
